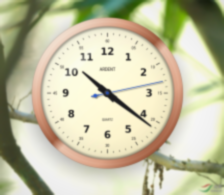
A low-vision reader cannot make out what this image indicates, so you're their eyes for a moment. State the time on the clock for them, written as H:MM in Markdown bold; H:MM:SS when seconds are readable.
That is **10:21:13**
